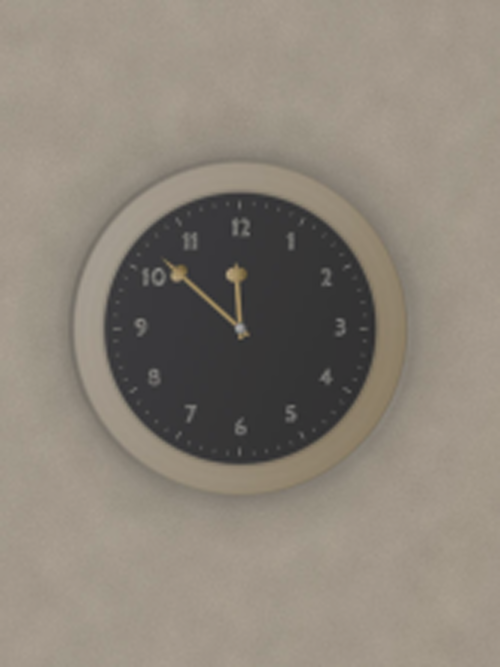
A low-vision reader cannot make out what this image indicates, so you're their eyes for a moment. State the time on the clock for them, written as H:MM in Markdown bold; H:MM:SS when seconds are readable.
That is **11:52**
